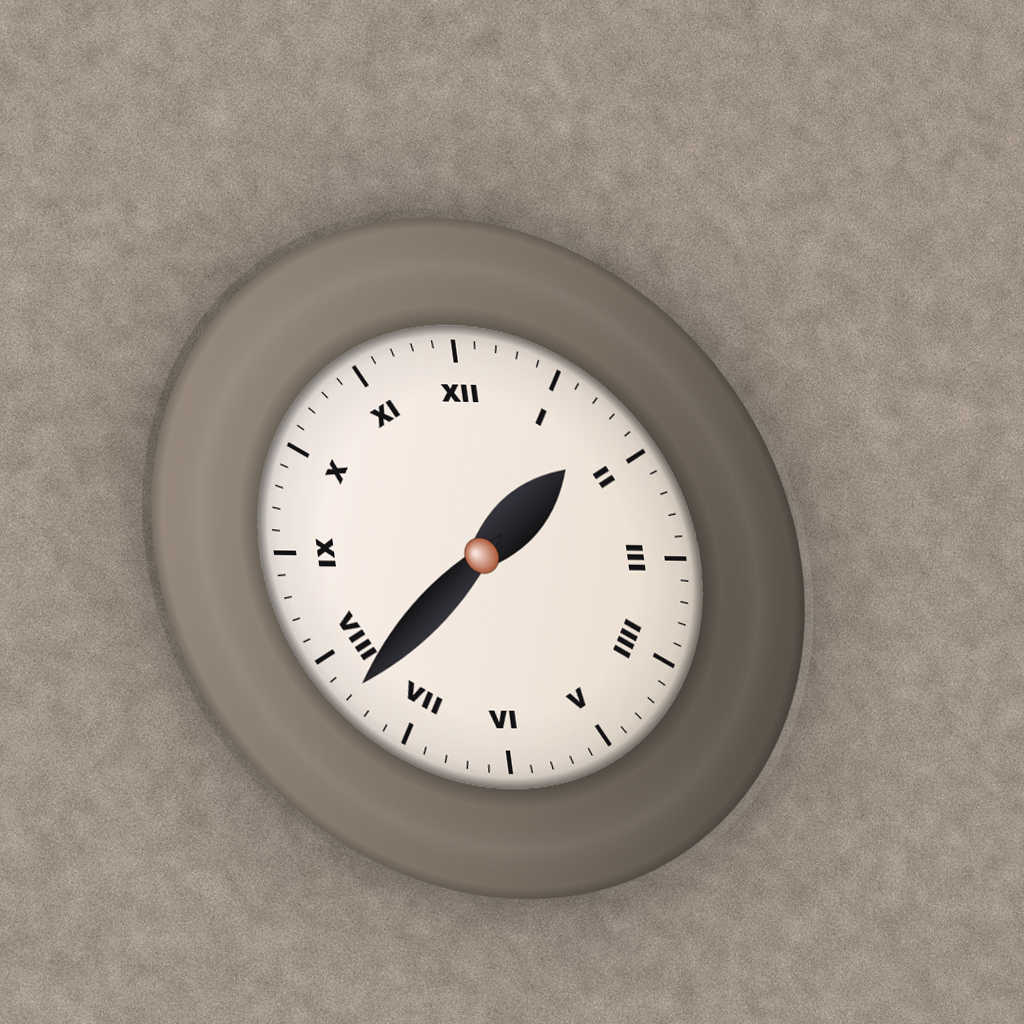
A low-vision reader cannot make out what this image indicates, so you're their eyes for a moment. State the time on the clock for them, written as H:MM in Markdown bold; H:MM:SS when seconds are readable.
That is **1:38**
